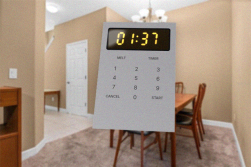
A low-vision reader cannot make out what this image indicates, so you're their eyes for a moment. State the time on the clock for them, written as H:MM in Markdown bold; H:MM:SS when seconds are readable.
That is **1:37**
